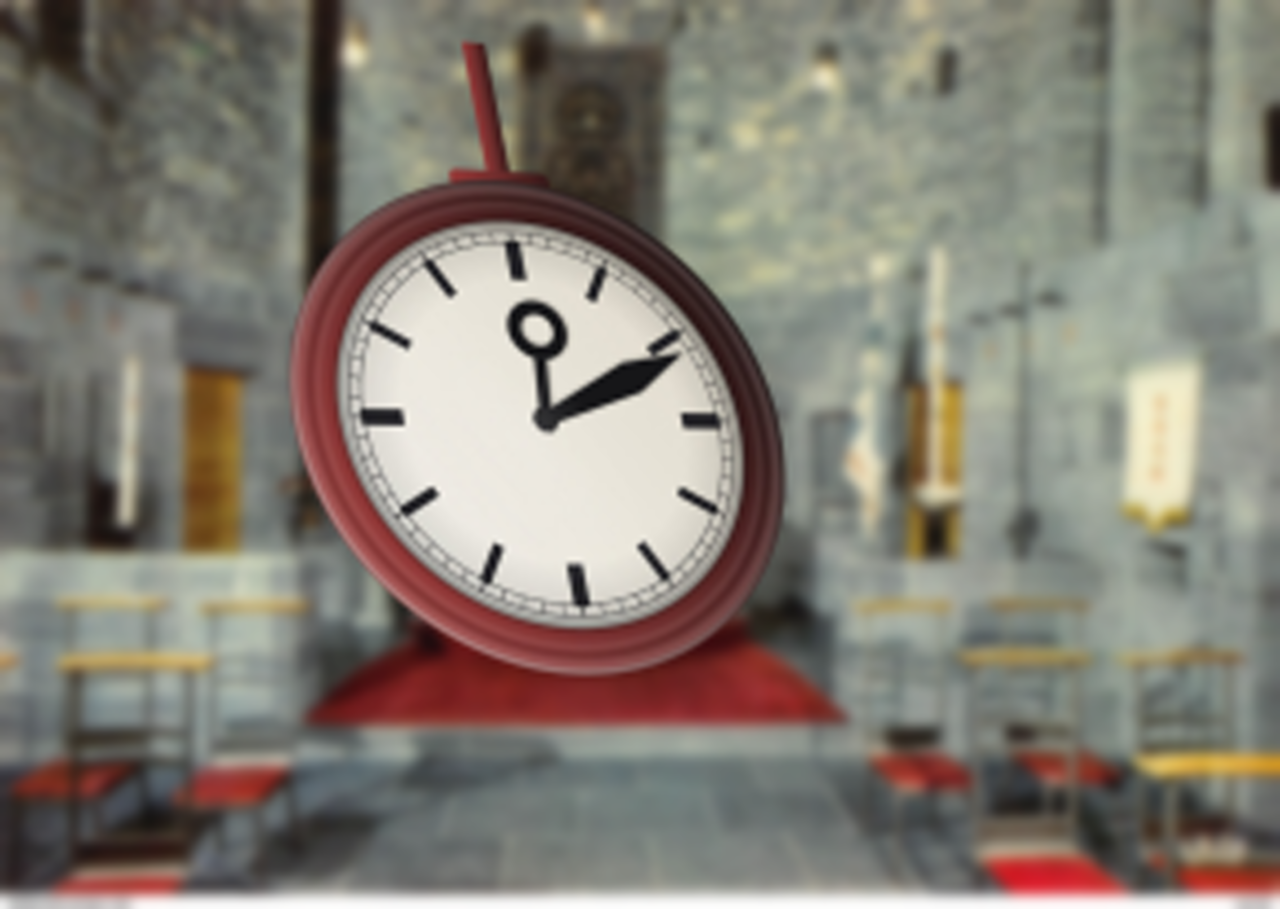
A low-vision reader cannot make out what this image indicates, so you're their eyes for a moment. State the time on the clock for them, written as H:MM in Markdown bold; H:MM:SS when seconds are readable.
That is **12:11**
